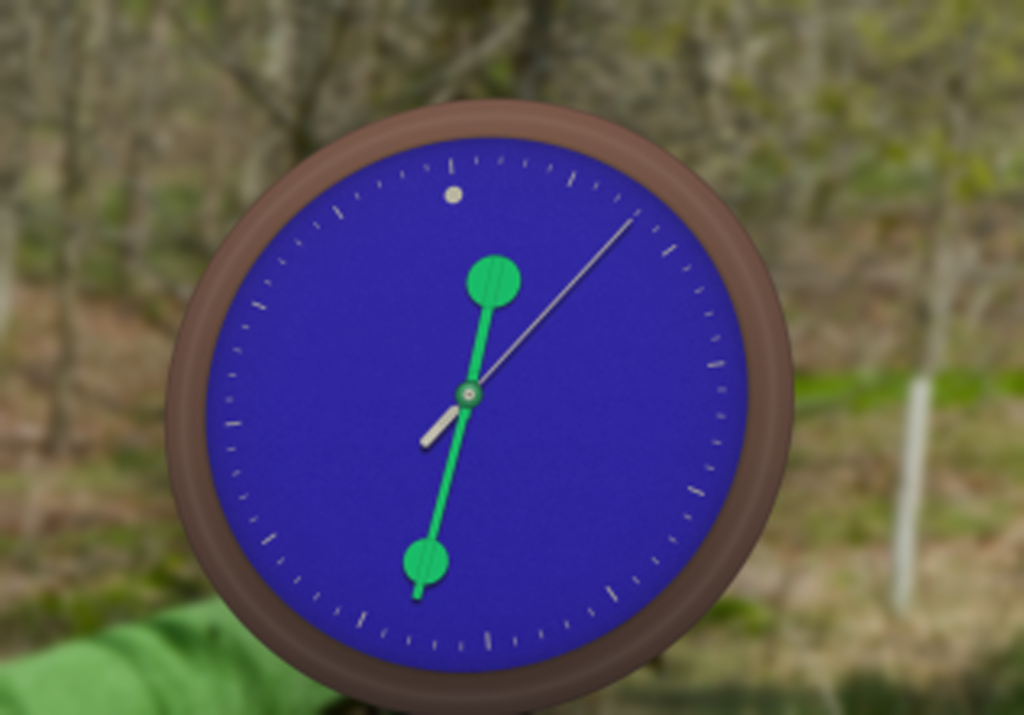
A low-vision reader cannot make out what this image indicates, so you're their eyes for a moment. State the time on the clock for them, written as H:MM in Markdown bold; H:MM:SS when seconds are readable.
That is **12:33:08**
